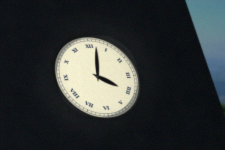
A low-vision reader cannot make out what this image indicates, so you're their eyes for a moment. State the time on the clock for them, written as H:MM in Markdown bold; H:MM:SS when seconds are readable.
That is **4:02**
